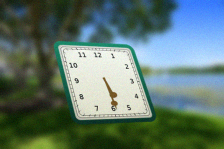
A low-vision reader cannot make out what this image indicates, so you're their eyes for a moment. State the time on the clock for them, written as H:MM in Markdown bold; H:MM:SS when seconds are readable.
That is **5:29**
